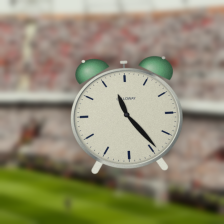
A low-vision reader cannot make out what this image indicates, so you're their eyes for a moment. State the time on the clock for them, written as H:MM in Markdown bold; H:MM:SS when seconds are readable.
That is **11:24**
